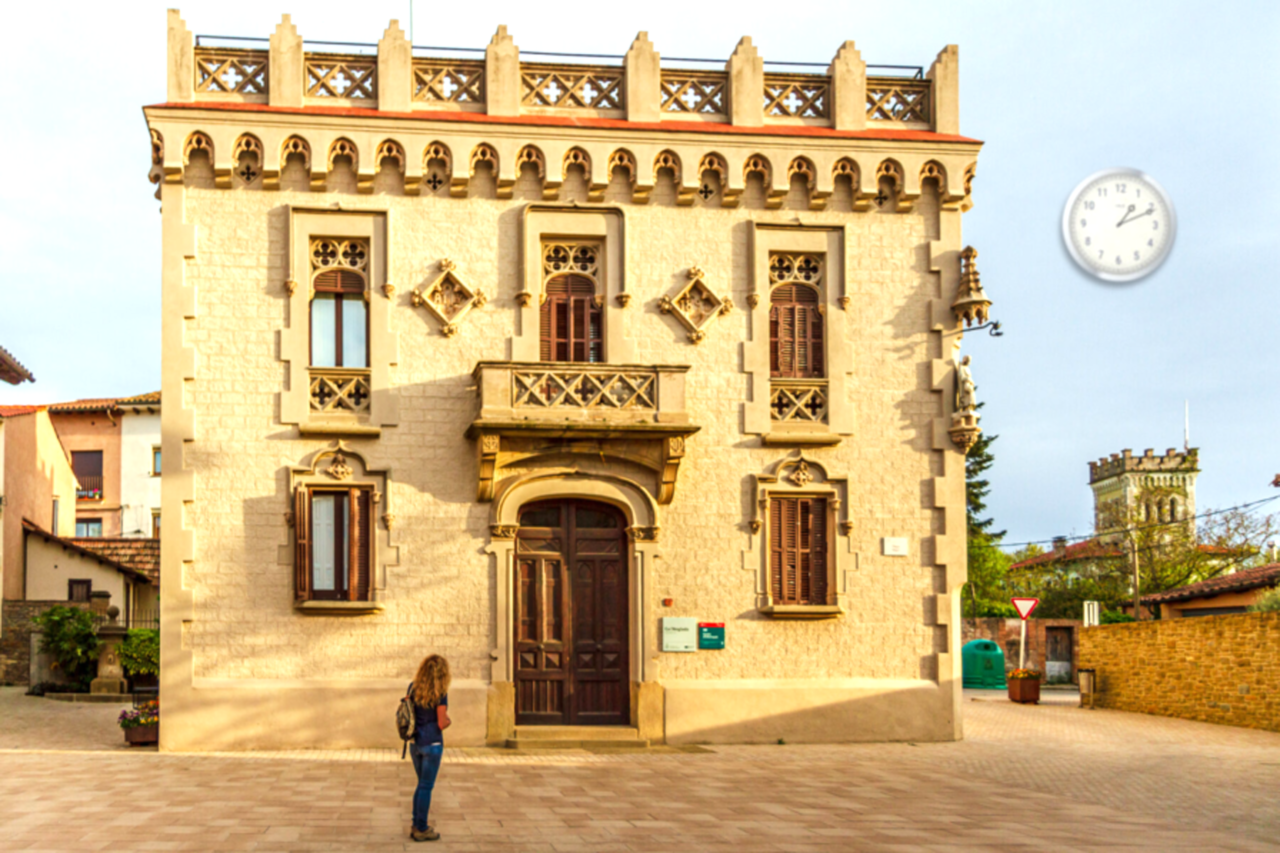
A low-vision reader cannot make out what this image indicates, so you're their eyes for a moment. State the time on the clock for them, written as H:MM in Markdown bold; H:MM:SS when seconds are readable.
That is **1:11**
